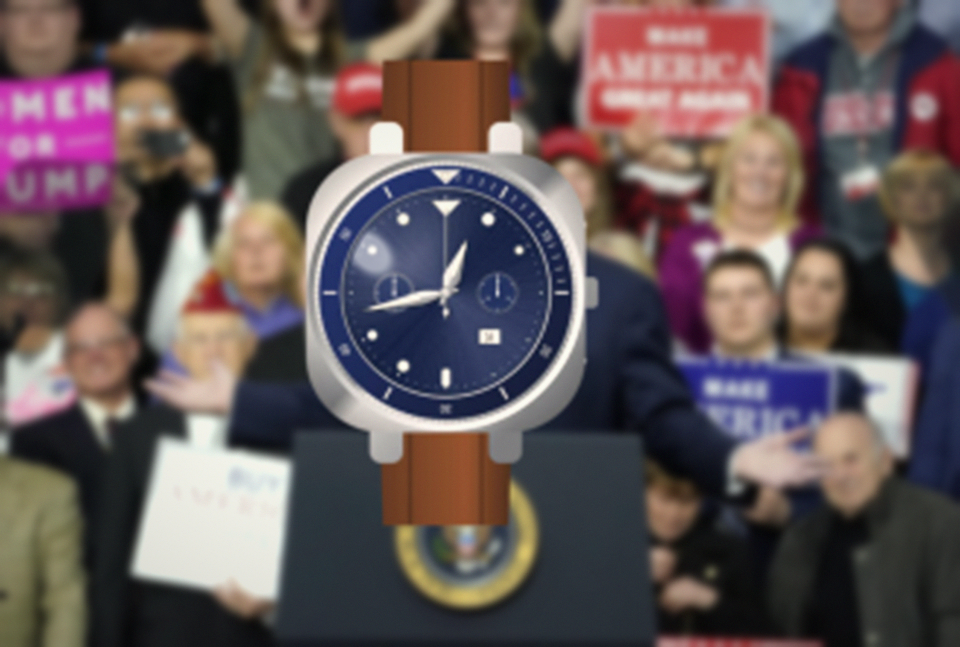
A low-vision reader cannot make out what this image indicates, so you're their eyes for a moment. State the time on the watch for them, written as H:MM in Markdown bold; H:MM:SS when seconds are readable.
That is **12:43**
